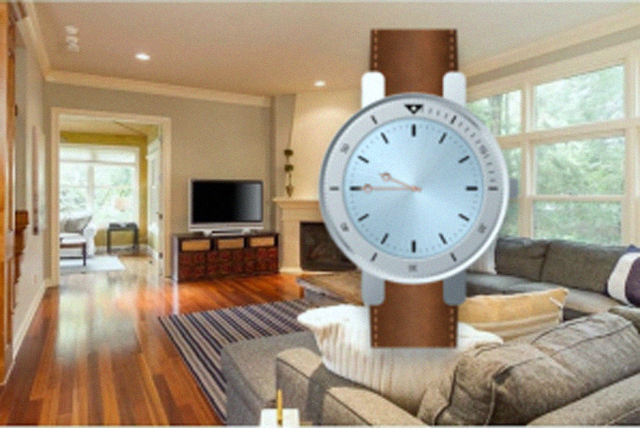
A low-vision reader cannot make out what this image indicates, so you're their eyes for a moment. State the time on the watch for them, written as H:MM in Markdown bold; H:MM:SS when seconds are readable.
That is **9:45**
